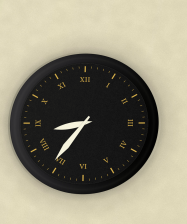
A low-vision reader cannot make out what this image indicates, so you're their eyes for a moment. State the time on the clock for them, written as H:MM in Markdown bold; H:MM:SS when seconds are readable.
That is **8:36**
